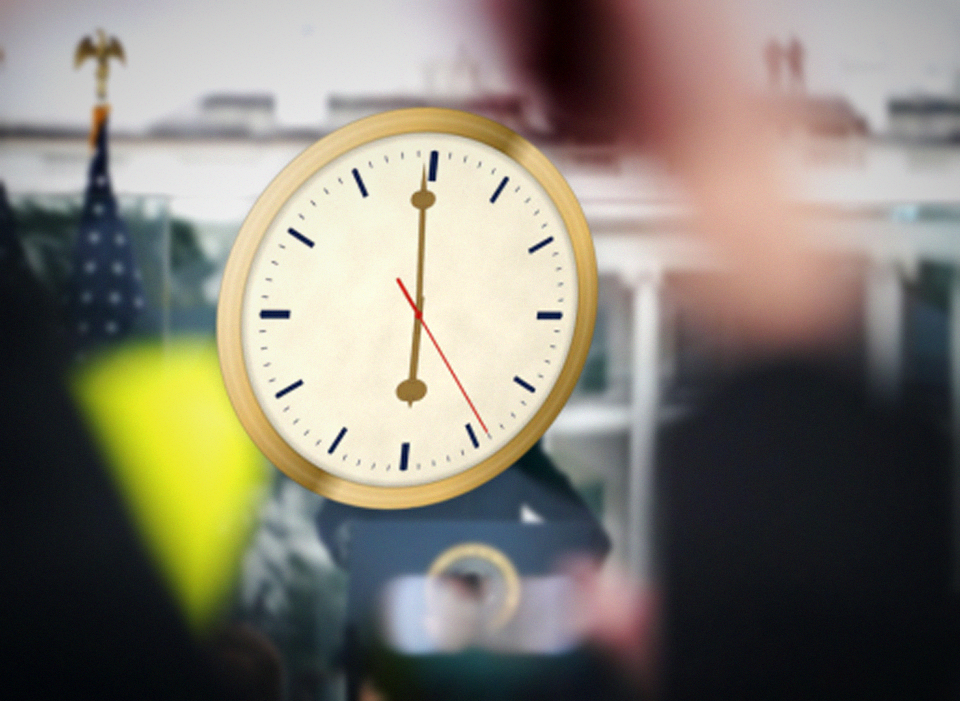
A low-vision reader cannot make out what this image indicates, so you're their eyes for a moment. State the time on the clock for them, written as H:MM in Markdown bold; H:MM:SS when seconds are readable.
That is **5:59:24**
